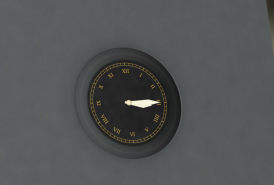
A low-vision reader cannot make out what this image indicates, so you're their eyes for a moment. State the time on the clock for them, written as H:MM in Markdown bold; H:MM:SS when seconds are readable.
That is **3:15**
